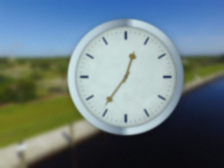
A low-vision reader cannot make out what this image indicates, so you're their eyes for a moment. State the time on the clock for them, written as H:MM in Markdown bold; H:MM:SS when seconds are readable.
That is **12:36**
